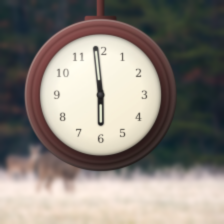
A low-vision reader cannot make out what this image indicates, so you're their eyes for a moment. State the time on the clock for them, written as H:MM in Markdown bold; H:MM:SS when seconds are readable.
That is **5:59**
